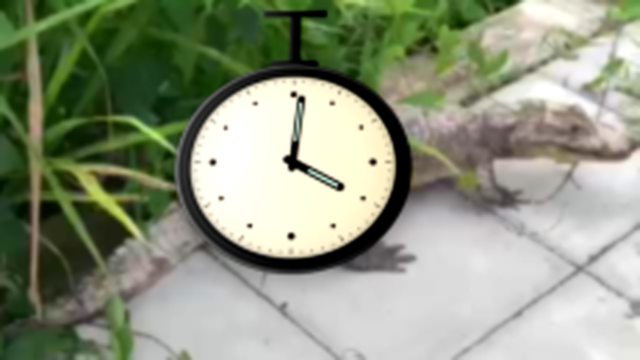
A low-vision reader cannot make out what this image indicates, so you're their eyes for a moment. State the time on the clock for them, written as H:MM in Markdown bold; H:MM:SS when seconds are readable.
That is **4:01**
